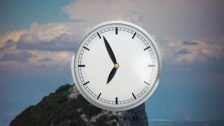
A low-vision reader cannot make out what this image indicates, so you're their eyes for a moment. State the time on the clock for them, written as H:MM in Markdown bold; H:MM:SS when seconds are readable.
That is **6:56**
